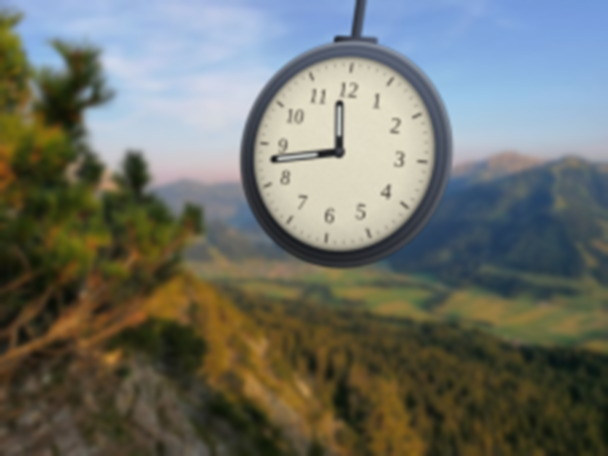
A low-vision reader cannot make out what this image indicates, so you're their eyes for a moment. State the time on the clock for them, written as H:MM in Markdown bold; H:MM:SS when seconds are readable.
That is **11:43**
